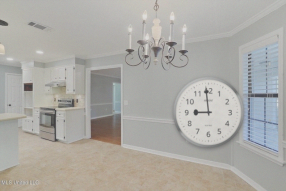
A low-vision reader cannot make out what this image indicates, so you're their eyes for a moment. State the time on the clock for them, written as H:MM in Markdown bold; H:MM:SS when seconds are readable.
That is **8:59**
